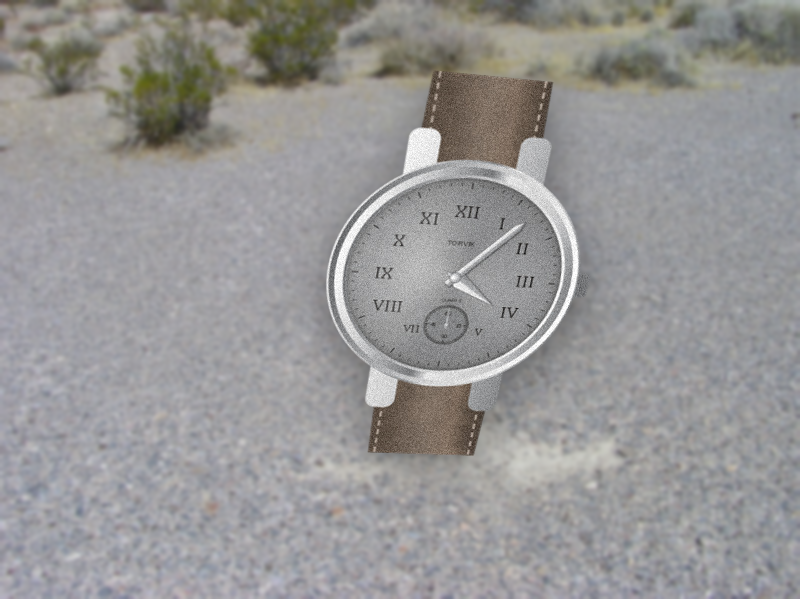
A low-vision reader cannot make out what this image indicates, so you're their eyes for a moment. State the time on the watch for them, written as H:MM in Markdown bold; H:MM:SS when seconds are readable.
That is **4:07**
